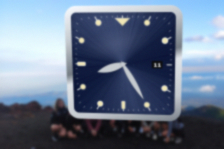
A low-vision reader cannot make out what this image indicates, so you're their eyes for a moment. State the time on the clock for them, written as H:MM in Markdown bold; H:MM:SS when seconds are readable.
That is **8:25**
